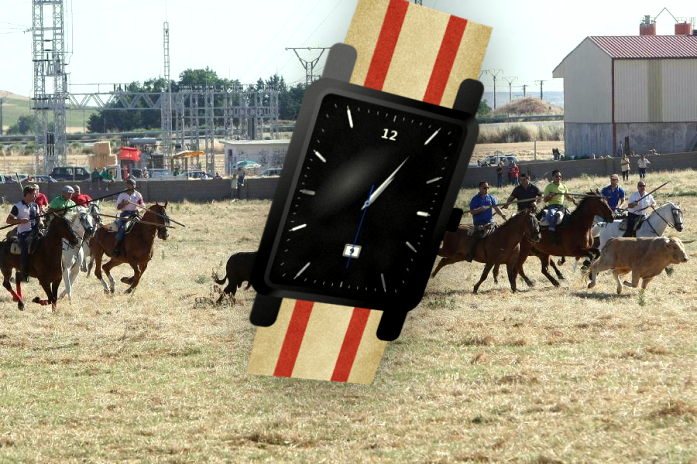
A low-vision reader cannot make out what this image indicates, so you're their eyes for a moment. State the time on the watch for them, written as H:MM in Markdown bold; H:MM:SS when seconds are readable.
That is **1:04:30**
